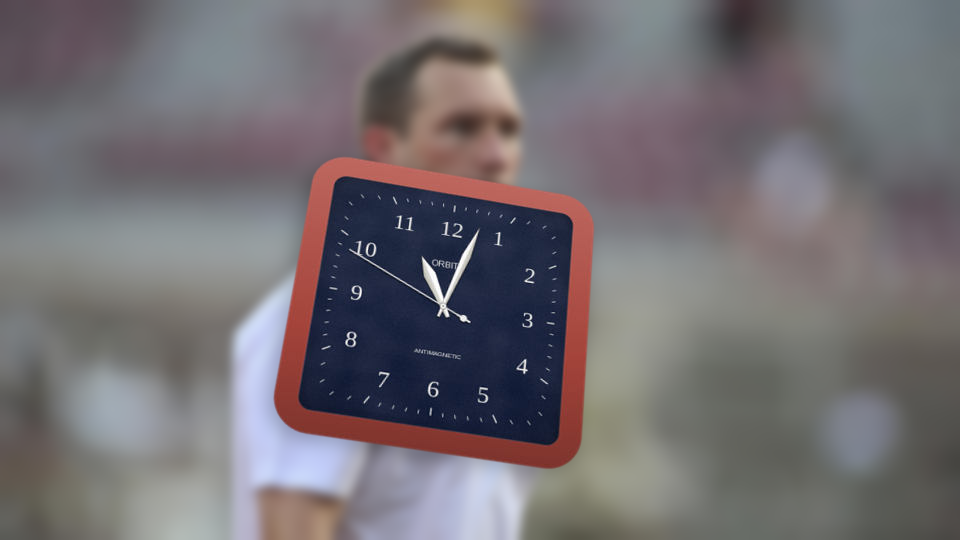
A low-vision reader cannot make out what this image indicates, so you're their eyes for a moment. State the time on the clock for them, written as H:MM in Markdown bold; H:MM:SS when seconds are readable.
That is **11:02:49**
